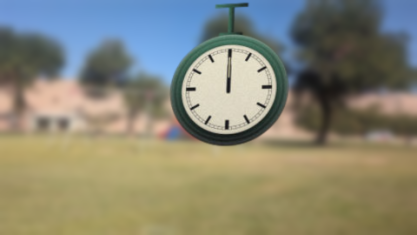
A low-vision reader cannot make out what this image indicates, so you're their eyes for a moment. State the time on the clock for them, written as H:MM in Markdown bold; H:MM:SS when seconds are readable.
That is **12:00**
